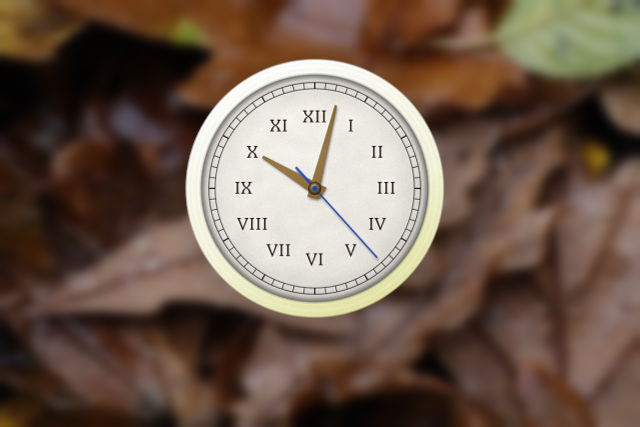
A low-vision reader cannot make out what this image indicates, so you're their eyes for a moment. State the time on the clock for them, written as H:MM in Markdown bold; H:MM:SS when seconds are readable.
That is **10:02:23**
